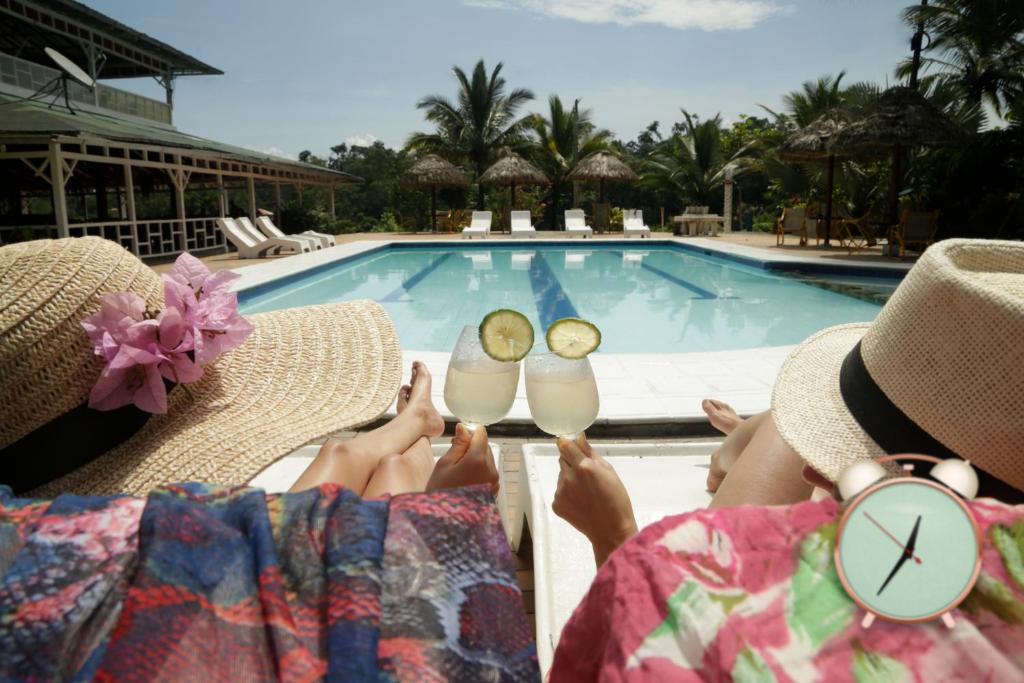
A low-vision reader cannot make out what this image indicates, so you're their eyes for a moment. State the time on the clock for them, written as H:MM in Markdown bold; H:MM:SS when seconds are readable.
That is **12:35:52**
